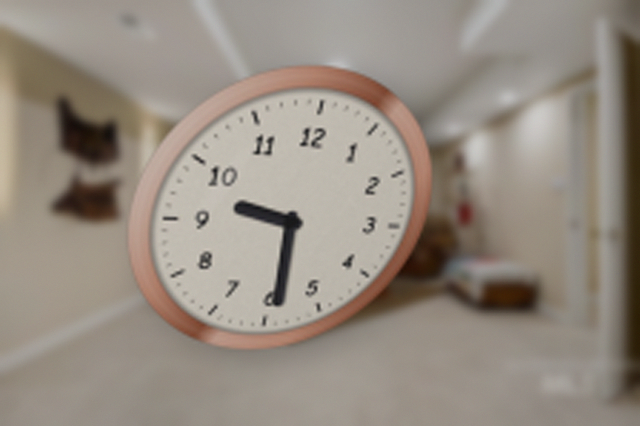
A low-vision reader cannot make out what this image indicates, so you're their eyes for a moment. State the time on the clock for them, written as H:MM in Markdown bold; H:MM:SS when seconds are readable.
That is **9:29**
